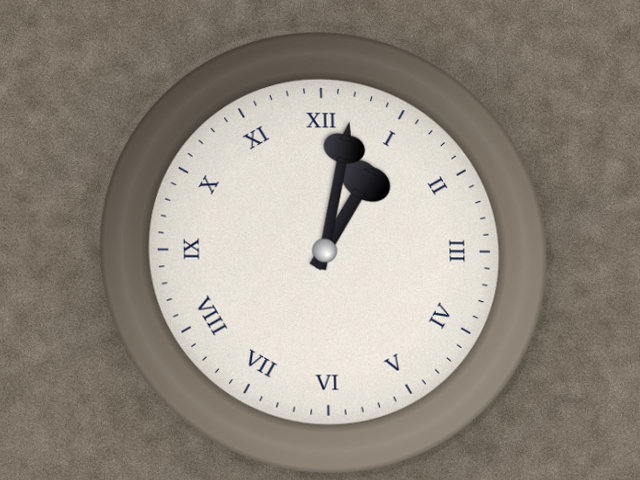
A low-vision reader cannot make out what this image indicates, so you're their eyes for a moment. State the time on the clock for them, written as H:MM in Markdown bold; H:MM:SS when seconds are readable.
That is **1:02**
